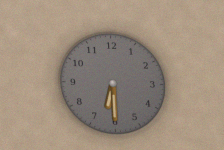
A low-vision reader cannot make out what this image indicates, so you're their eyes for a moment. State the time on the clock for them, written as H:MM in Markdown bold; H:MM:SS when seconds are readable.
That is **6:30**
